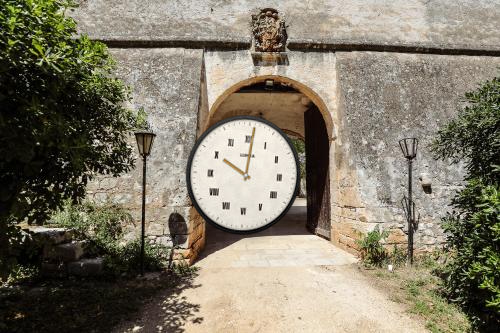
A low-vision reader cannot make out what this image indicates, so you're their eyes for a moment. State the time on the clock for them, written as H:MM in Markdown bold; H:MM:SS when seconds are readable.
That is **10:01**
